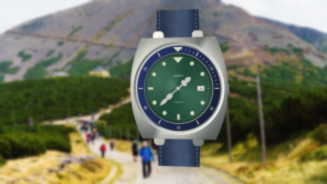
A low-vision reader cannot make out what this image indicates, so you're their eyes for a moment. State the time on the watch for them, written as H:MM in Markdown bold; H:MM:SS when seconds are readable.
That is **1:38**
